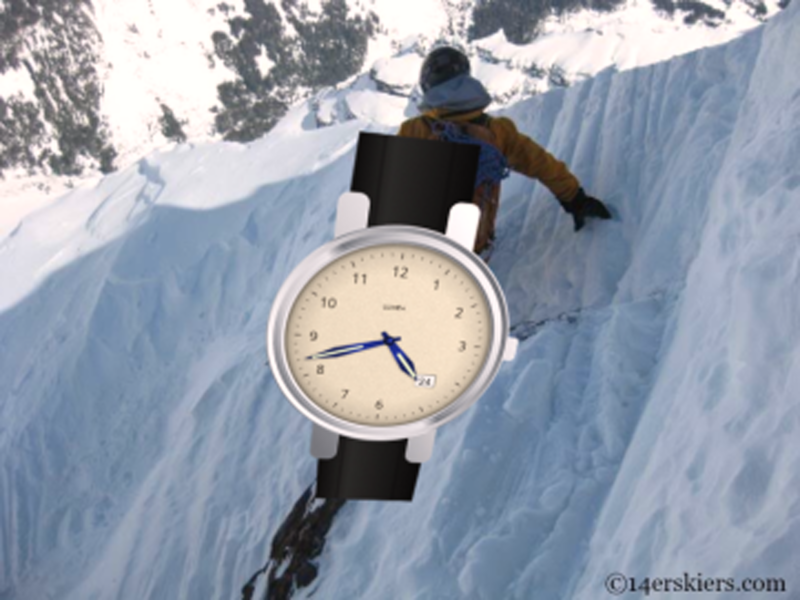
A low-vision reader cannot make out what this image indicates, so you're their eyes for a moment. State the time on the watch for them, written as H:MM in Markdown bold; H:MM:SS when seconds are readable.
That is **4:42**
